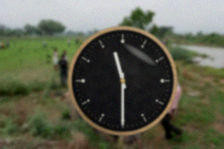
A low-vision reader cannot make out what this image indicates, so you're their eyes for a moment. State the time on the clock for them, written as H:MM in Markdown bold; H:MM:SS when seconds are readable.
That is **11:30**
